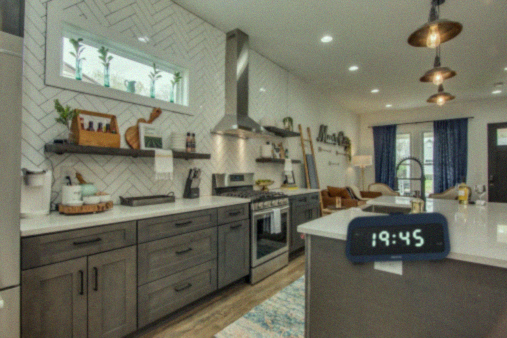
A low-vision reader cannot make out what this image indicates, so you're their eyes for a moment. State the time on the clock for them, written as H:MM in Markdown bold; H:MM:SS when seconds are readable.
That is **19:45**
